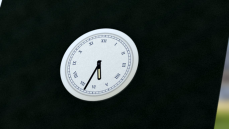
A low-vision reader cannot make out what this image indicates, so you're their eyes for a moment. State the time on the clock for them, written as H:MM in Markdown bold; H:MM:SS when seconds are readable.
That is **5:33**
